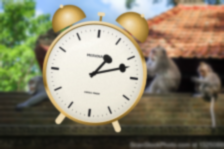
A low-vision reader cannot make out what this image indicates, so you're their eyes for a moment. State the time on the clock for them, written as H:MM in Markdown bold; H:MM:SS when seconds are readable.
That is **1:12**
